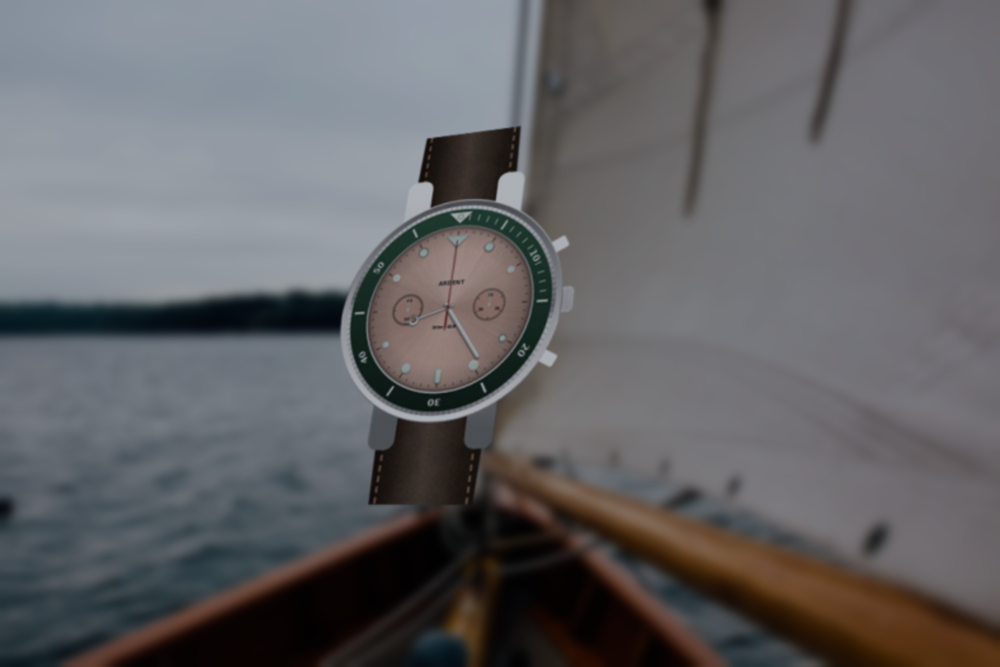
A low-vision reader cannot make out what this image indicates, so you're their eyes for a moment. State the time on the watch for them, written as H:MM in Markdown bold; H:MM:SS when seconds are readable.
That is **8:24**
